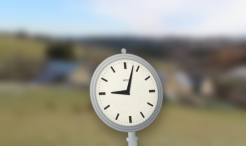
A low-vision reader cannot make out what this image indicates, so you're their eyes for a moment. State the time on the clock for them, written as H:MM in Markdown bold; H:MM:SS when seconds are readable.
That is **9:03**
